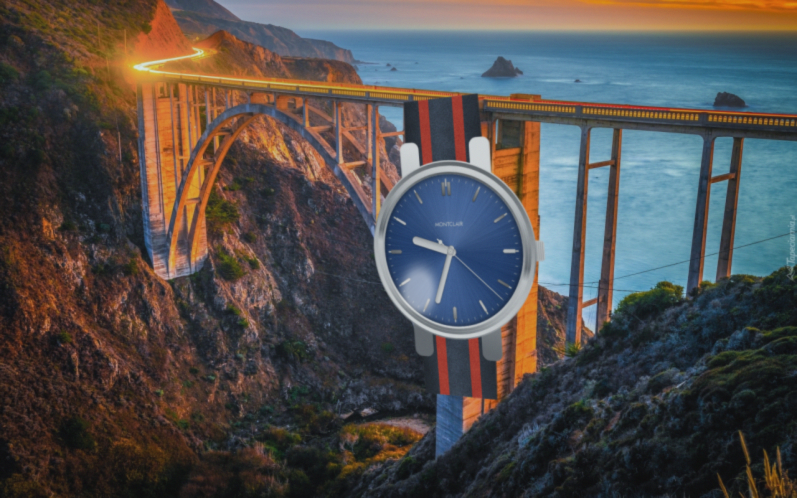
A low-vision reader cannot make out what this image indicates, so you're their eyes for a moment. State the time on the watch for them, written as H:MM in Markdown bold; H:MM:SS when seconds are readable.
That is **9:33:22**
